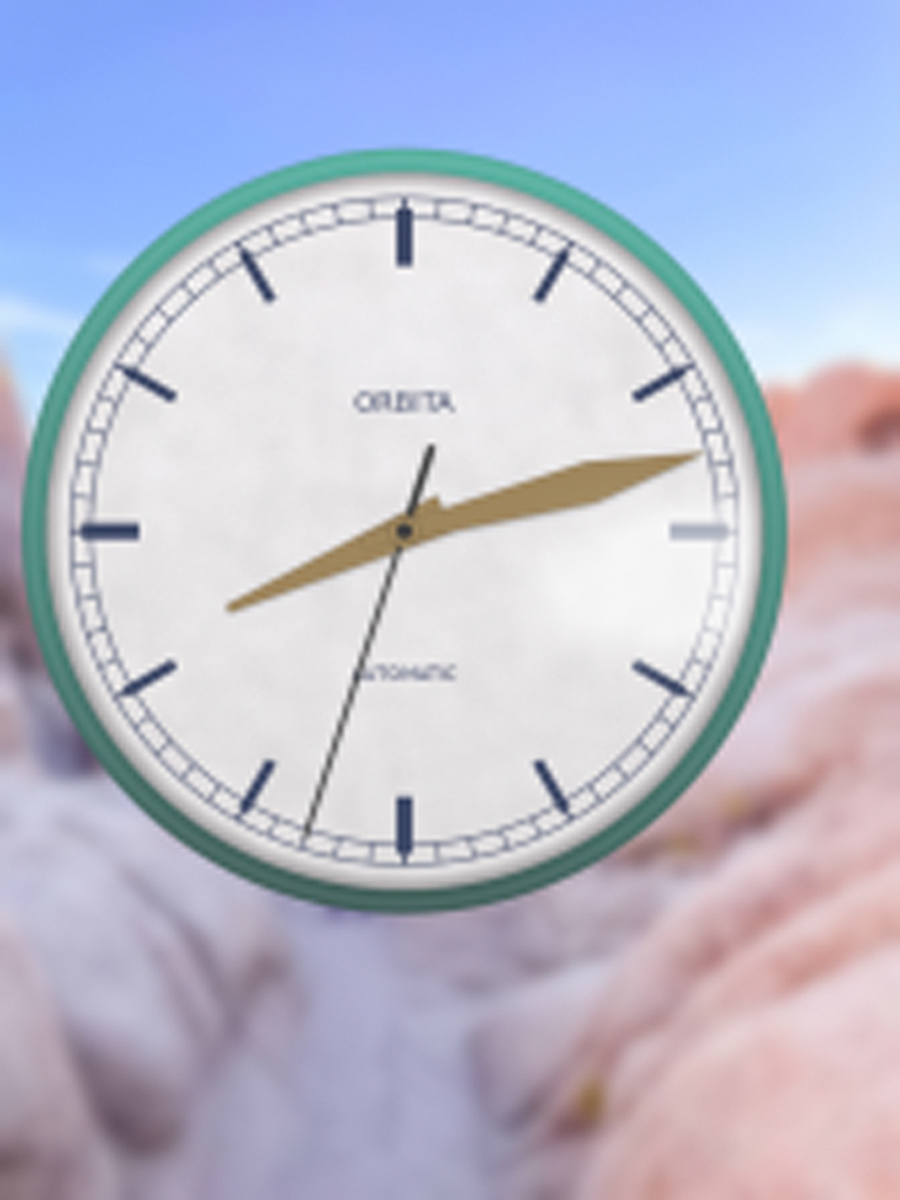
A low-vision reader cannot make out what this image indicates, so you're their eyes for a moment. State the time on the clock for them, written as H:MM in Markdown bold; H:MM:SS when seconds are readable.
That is **8:12:33**
